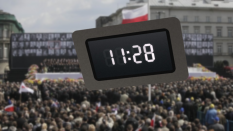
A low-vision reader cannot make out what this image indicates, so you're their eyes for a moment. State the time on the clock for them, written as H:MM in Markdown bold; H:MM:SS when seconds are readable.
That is **11:28**
